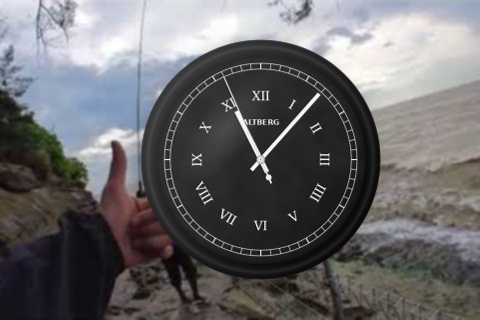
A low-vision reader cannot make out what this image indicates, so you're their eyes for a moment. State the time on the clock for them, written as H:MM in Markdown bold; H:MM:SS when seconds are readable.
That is **11:06:56**
